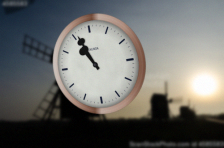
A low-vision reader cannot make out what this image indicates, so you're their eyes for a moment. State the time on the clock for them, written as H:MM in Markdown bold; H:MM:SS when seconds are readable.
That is **10:56**
